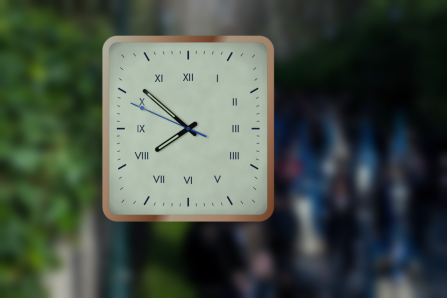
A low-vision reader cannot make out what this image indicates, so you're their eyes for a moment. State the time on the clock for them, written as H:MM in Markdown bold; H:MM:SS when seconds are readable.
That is **7:51:49**
